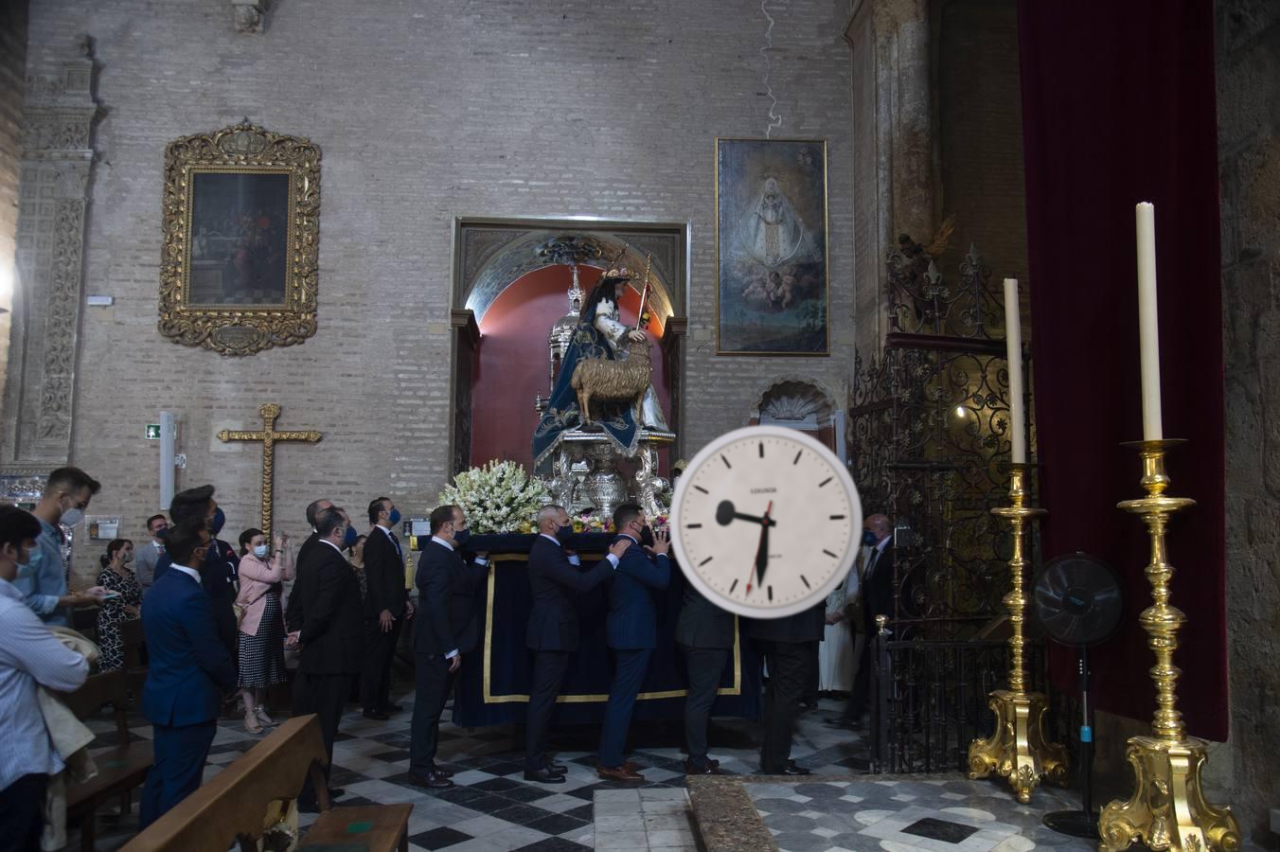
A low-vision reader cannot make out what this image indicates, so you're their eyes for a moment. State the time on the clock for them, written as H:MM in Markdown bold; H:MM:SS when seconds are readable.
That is **9:31:33**
